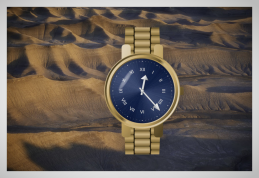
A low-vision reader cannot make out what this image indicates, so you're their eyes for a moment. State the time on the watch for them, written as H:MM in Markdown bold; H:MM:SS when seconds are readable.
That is **12:23**
